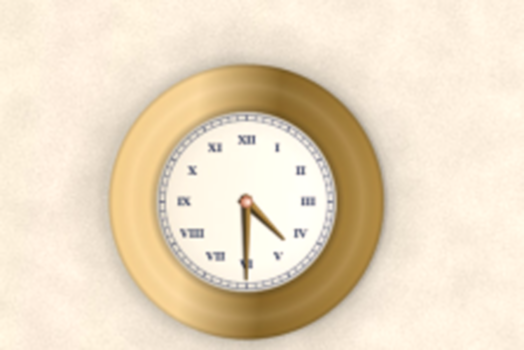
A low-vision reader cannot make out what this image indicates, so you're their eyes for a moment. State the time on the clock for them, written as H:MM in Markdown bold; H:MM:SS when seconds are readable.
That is **4:30**
